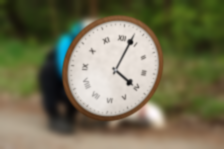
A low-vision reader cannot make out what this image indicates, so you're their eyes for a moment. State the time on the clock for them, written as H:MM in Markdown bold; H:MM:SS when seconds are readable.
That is **4:03**
